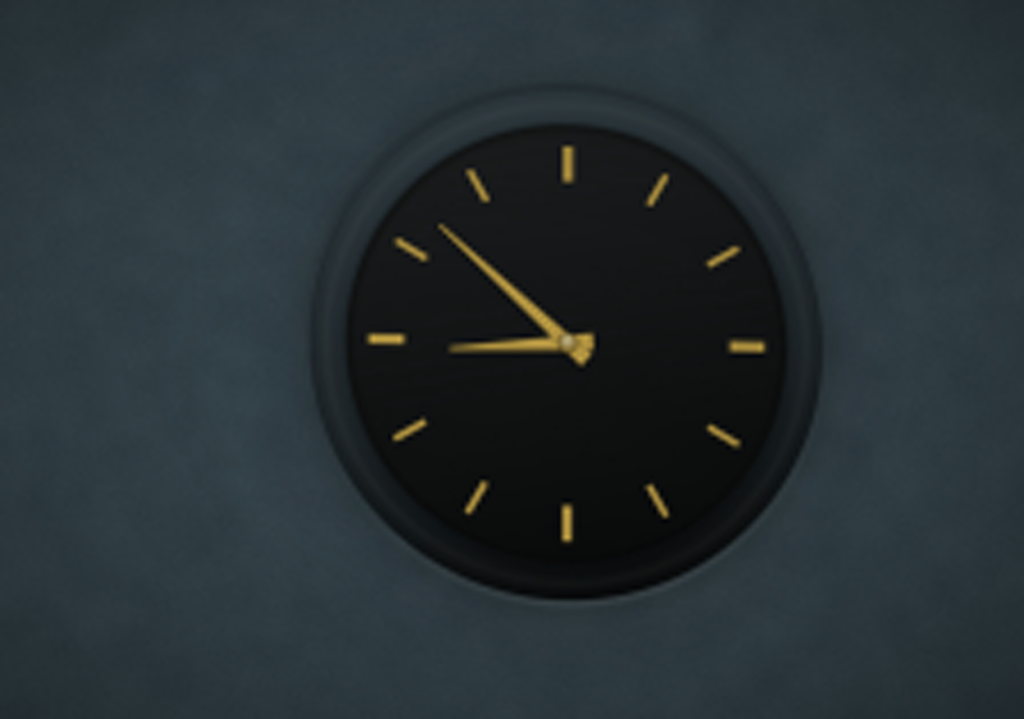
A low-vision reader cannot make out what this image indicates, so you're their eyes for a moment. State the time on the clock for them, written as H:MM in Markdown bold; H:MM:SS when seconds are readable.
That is **8:52**
